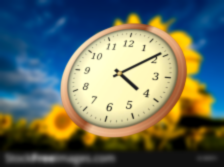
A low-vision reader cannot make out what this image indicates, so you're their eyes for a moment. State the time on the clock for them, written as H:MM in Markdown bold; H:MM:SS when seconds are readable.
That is **4:09**
